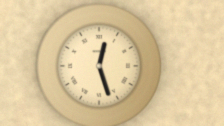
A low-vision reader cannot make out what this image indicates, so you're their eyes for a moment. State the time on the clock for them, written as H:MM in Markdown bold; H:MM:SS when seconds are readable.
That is **12:27**
